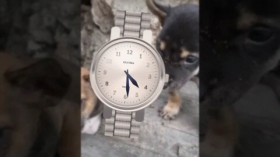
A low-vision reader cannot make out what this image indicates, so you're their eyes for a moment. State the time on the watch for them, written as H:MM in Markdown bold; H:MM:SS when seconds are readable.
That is **4:29**
